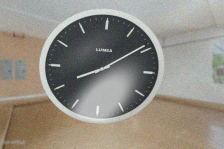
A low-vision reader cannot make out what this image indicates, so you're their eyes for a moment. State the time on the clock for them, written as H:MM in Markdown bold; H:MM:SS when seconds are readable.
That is **8:09**
